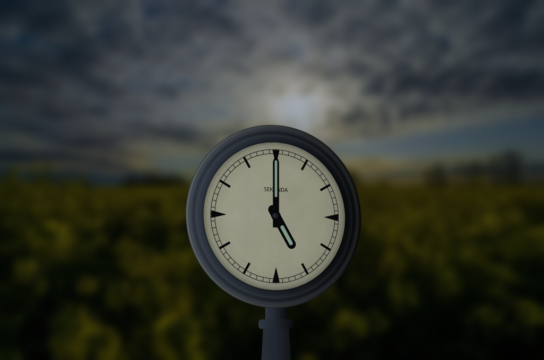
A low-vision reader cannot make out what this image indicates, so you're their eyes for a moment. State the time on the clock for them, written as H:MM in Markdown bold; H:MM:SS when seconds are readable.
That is **5:00**
